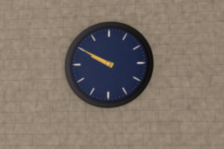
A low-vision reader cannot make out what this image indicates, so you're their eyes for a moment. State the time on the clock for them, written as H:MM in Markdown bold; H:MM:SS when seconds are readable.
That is **9:50**
